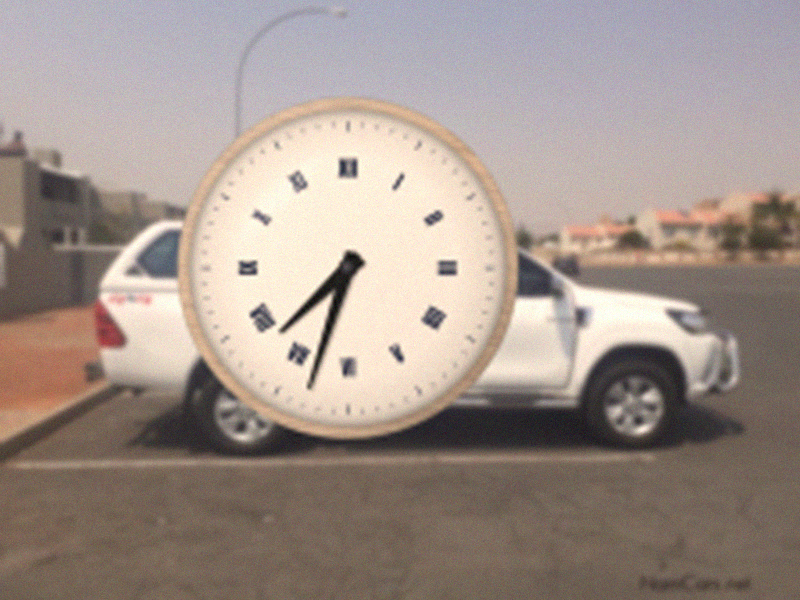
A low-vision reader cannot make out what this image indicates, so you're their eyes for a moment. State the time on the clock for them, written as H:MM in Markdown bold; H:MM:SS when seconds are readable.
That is **7:33**
